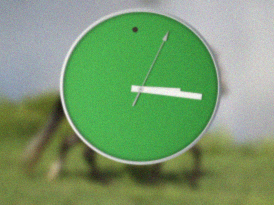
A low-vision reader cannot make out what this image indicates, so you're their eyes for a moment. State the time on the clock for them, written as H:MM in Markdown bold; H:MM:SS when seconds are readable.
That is **3:17:05**
